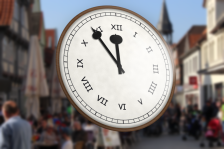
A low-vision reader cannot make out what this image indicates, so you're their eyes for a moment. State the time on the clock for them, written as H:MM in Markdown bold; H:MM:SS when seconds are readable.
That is **11:54**
